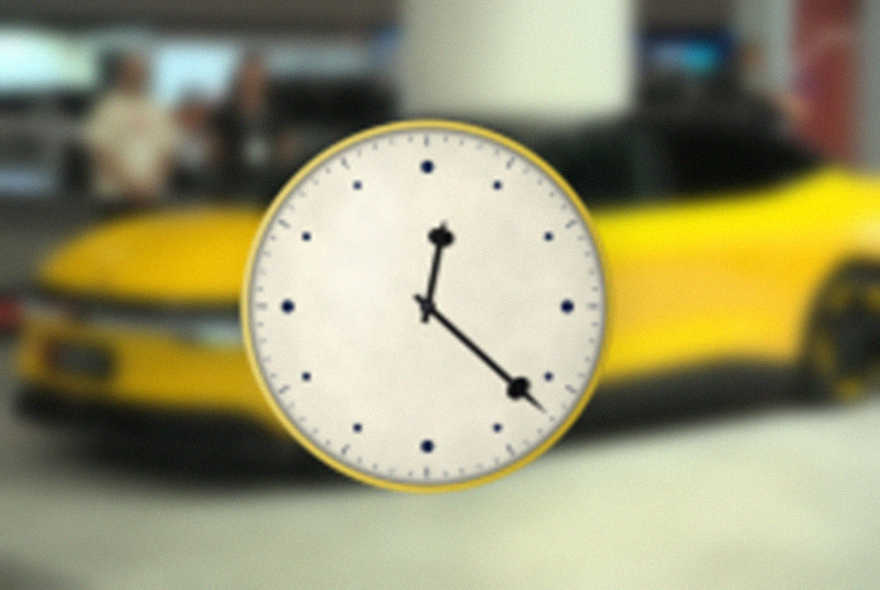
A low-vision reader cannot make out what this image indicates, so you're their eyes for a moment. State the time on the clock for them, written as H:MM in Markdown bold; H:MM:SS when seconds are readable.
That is **12:22**
